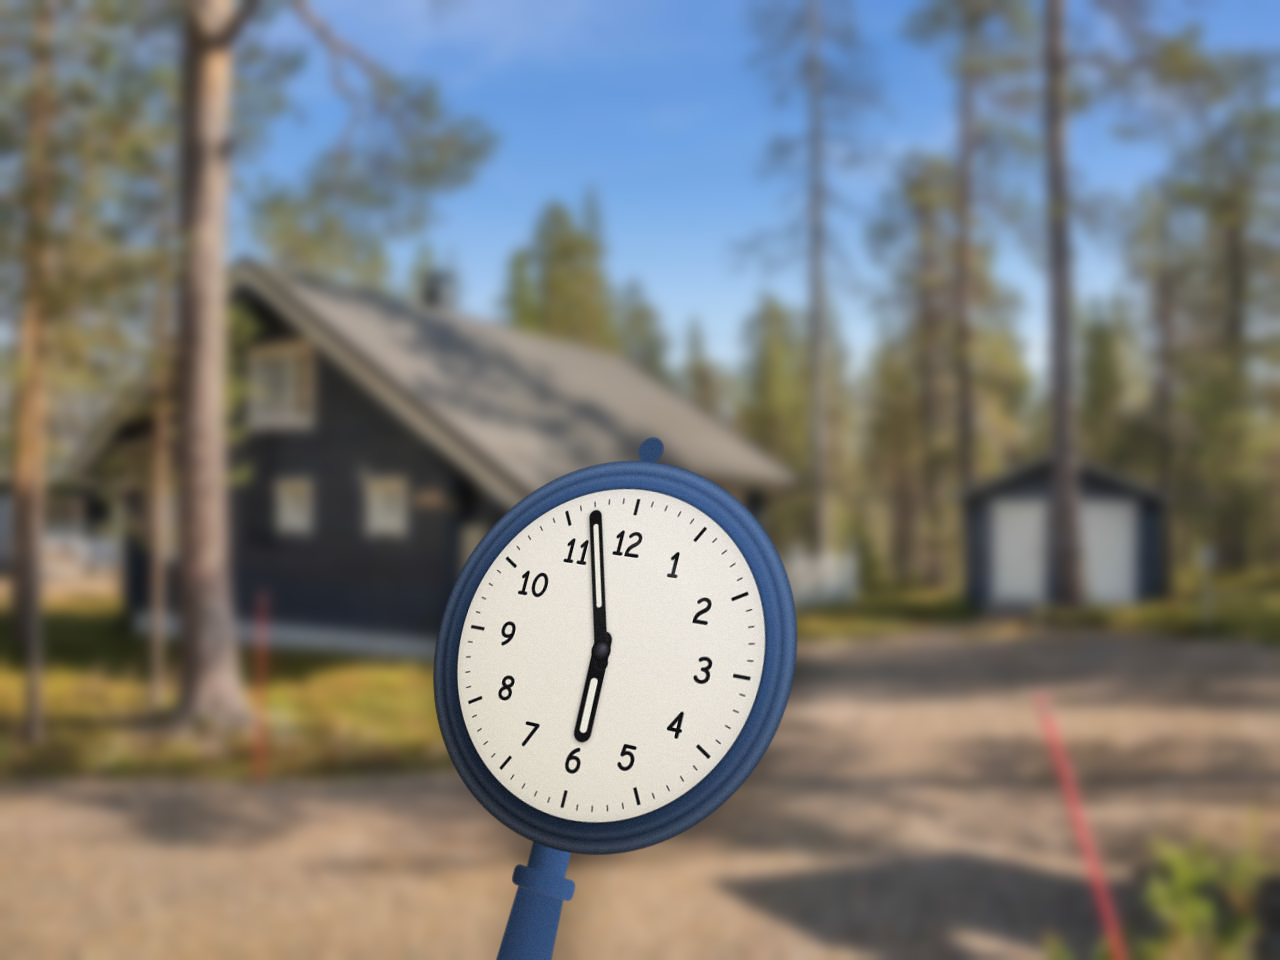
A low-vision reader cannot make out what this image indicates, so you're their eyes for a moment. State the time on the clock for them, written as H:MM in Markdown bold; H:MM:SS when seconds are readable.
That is **5:57**
